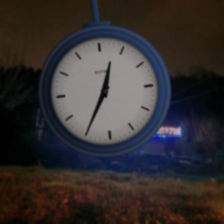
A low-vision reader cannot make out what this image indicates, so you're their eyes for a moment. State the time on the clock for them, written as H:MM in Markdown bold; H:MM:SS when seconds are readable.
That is **12:35**
